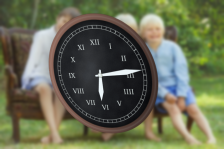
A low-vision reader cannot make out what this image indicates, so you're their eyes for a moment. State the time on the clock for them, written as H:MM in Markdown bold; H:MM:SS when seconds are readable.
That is **6:14**
